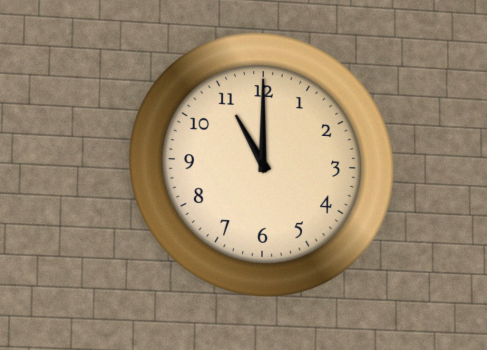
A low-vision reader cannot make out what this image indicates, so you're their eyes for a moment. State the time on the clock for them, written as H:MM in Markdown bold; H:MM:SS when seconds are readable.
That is **11:00**
